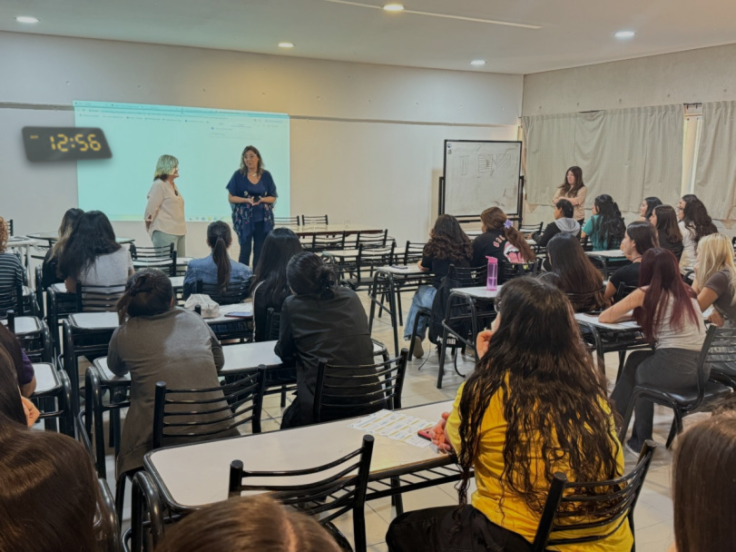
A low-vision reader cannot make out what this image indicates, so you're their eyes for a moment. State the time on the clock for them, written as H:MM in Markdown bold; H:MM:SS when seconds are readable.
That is **12:56**
